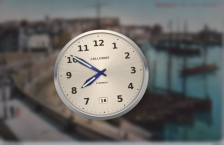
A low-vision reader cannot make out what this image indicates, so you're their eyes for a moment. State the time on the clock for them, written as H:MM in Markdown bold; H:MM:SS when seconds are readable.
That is **7:51**
